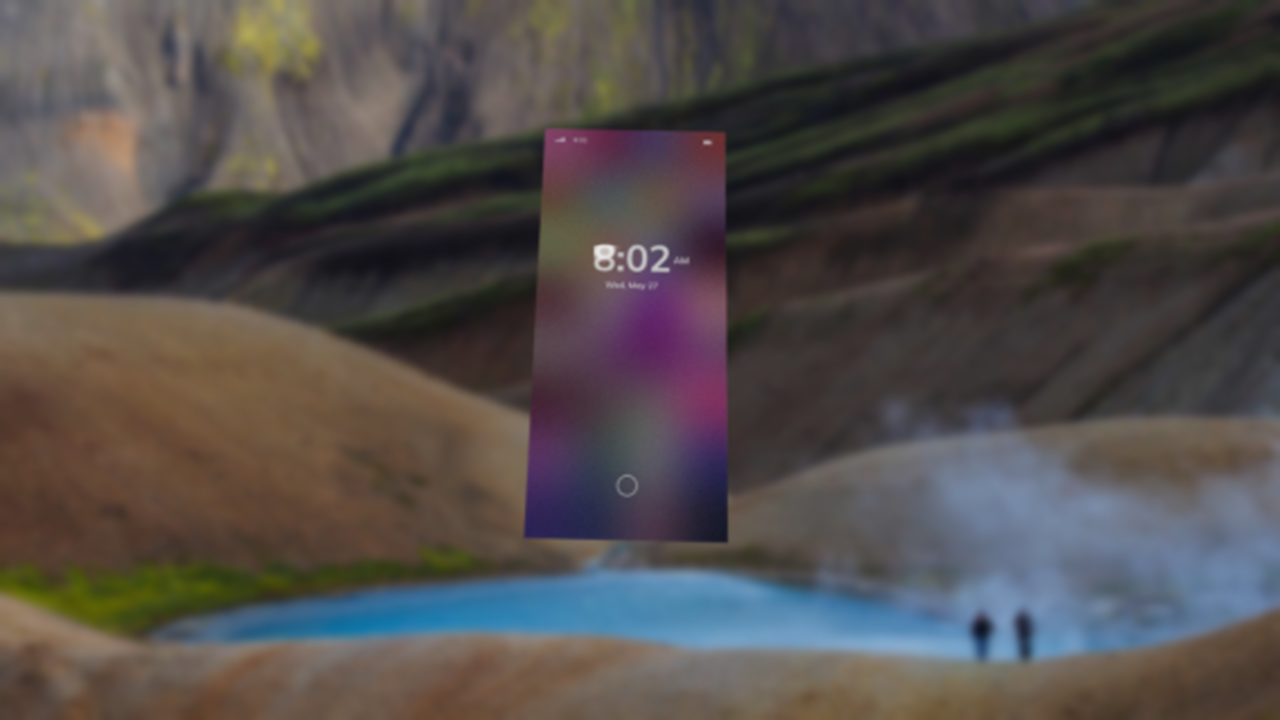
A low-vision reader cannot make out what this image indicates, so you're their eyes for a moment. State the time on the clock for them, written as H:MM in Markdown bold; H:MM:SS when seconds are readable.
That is **8:02**
